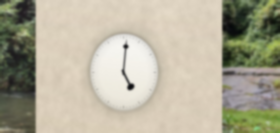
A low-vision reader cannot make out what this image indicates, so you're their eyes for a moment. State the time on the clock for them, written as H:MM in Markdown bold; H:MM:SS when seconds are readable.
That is **5:01**
